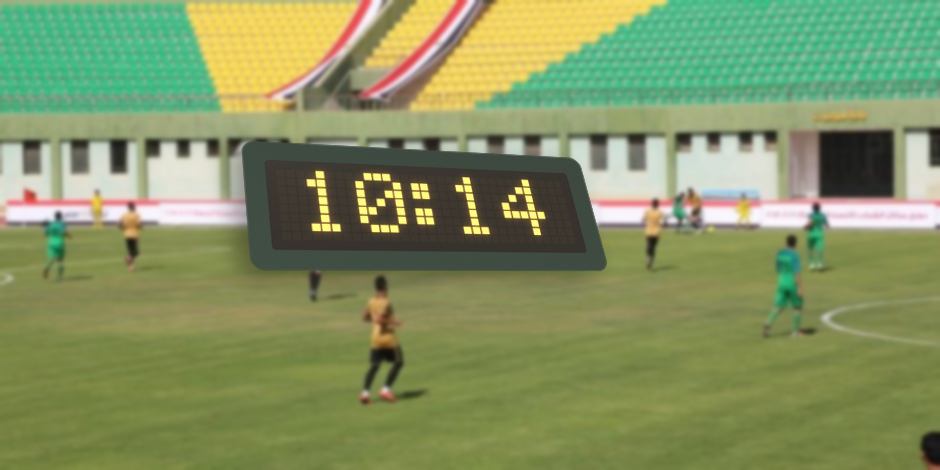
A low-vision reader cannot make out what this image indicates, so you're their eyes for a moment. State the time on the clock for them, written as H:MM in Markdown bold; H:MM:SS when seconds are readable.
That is **10:14**
